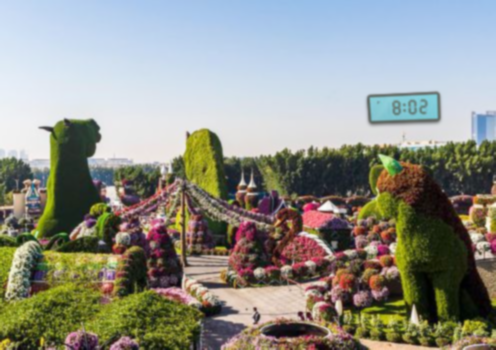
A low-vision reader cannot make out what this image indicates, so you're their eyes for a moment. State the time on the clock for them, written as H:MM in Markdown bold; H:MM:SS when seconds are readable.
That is **8:02**
